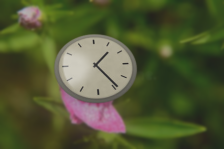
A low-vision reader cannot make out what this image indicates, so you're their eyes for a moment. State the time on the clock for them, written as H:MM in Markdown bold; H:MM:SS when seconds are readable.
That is **1:24**
